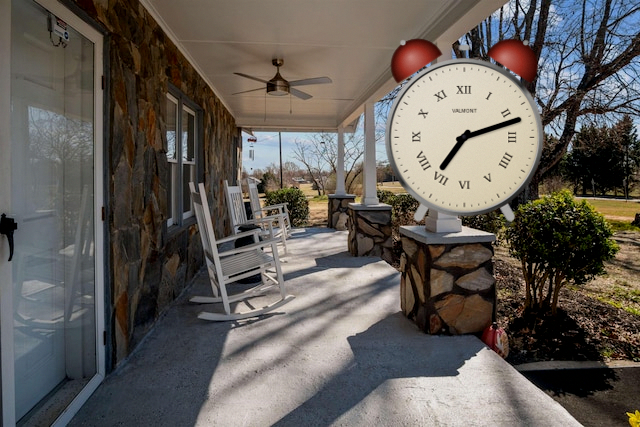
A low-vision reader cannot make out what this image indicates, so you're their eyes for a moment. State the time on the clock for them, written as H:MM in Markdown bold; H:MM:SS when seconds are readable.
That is **7:12**
